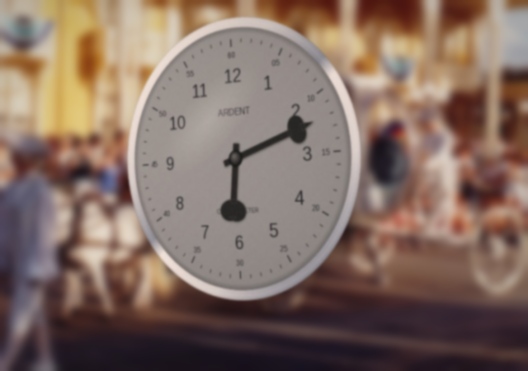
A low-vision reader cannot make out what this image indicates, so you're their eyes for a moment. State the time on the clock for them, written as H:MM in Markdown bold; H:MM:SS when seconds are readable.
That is **6:12**
